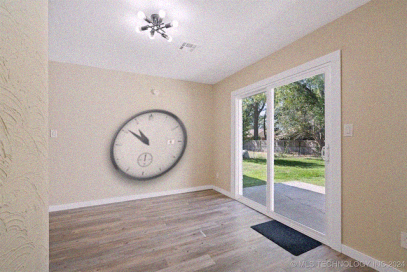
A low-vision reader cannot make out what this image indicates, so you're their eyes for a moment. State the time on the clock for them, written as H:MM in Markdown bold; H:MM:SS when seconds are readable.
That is **10:51**
